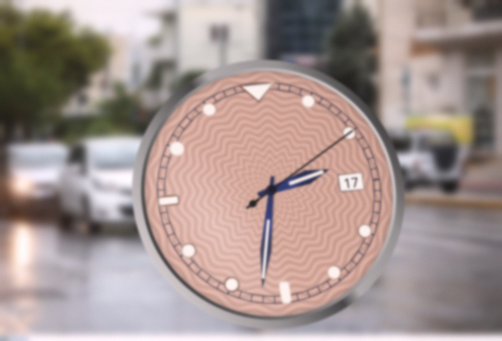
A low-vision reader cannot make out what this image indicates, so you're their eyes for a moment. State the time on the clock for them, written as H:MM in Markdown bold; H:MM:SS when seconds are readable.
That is **2:32:10**
